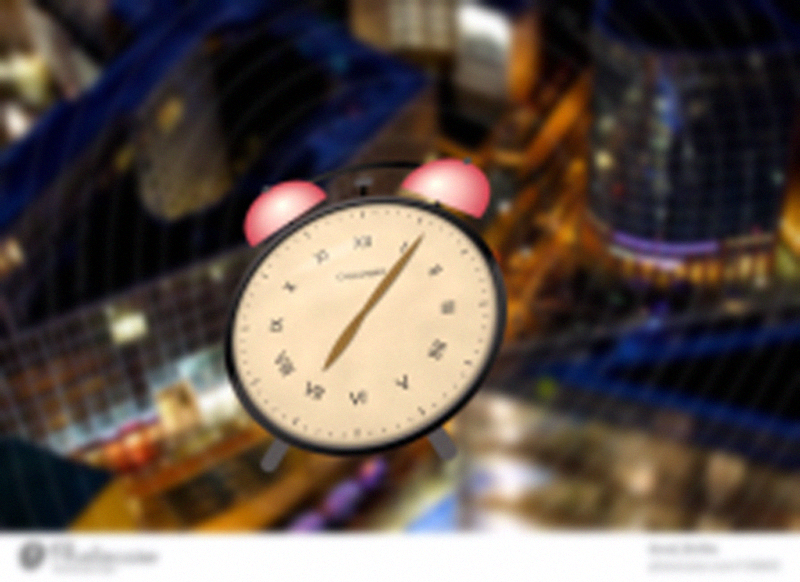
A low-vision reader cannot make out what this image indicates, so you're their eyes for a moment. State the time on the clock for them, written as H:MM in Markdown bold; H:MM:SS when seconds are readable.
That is **7:06**
